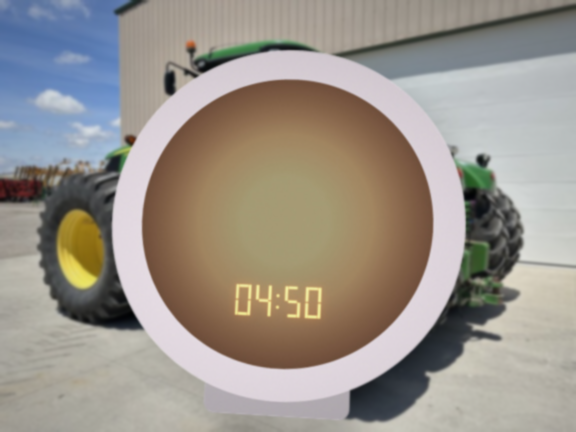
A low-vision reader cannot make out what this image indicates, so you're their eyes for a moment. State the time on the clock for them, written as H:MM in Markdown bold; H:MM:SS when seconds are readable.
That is **4:50**
